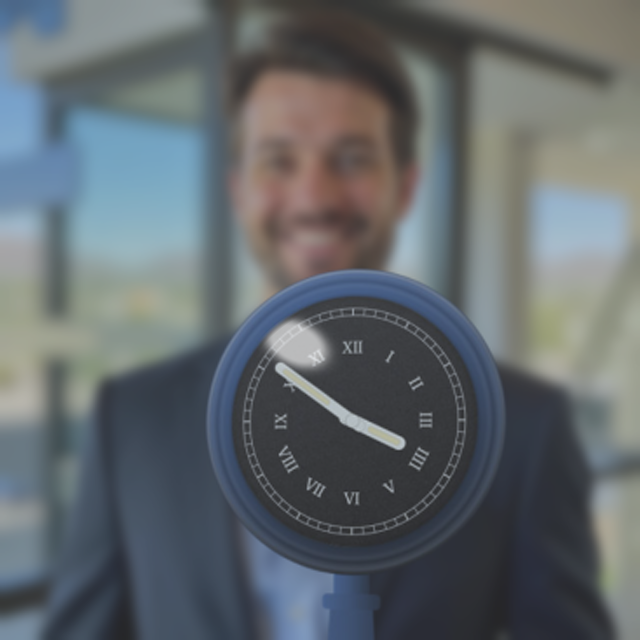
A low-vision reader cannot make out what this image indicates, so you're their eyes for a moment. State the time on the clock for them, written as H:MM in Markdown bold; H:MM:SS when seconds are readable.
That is **3:51**
